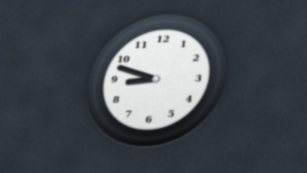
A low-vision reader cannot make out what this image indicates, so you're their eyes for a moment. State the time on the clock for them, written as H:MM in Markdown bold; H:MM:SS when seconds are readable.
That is **8:48**
